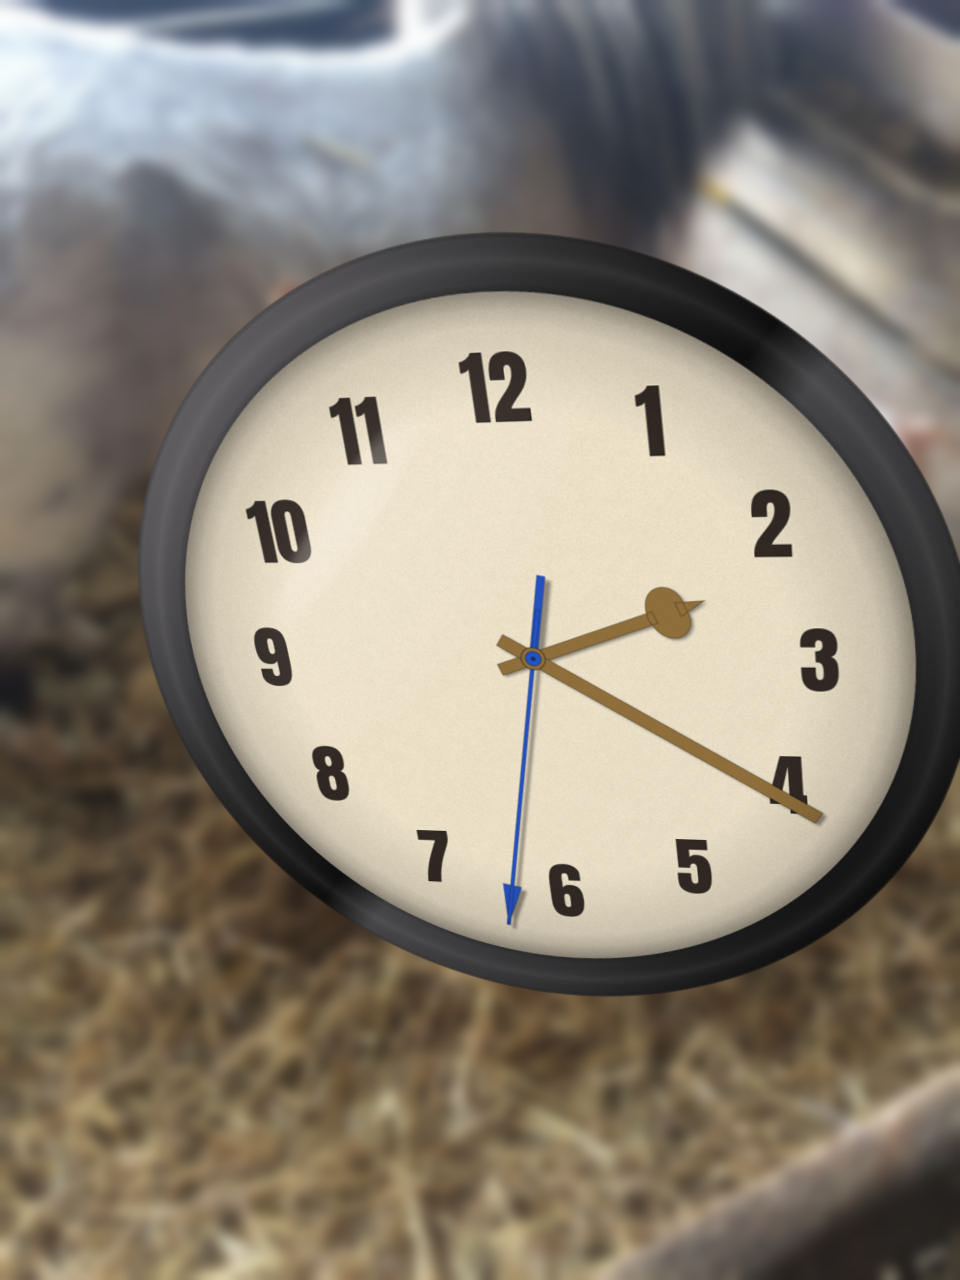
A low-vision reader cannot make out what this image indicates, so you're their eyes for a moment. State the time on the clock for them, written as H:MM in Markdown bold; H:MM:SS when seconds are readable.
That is **2:20:32**
